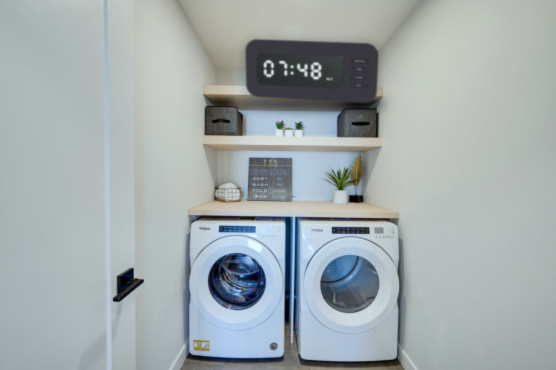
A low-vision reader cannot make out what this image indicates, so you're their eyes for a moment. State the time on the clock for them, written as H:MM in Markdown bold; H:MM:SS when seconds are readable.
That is **7:48**
